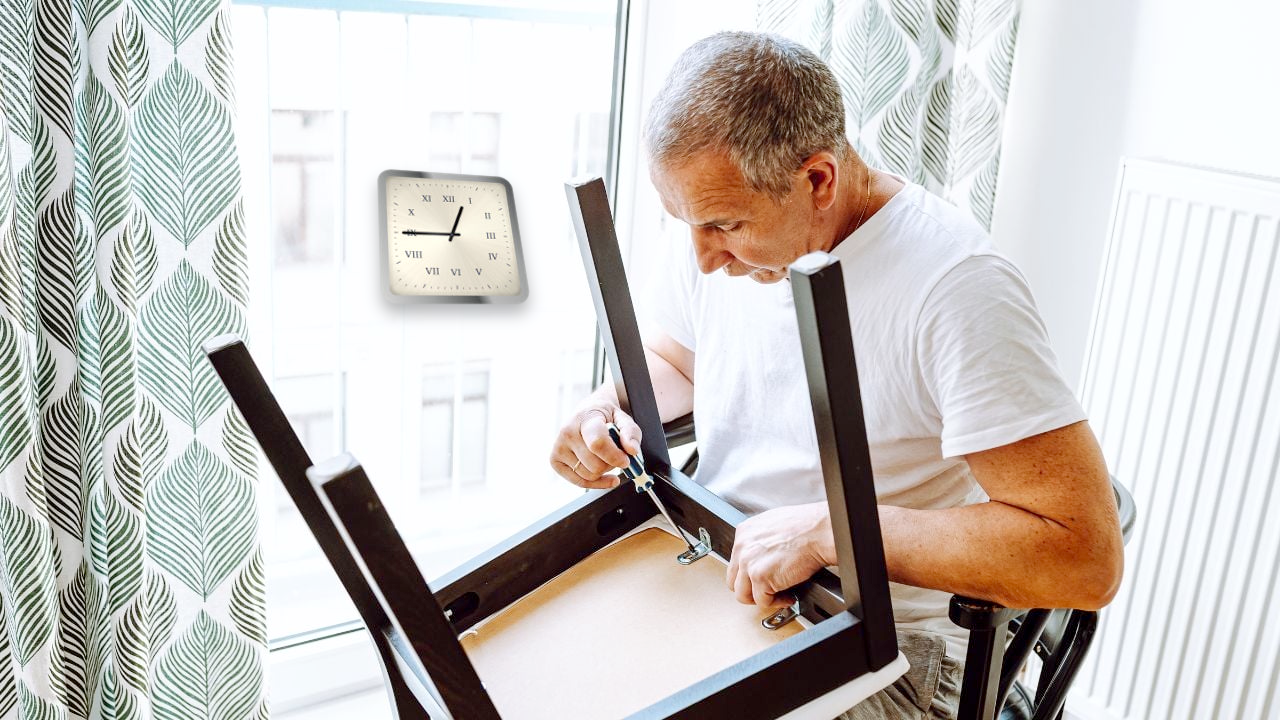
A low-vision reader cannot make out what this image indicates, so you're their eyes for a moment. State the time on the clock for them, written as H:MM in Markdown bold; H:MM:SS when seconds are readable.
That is **12:45**
